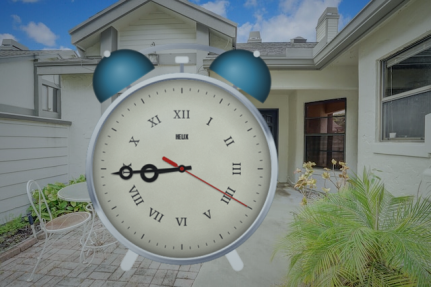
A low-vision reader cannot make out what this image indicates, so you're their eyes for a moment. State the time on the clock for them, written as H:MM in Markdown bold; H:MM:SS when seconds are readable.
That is **8:44:20**
